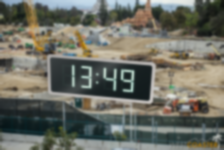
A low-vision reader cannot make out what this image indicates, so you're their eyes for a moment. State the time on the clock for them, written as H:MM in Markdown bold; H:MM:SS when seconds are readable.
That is **13:49**
